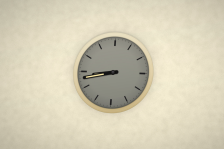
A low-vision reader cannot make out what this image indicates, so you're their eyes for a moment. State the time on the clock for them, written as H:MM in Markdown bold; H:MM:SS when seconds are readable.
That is **8:43**
